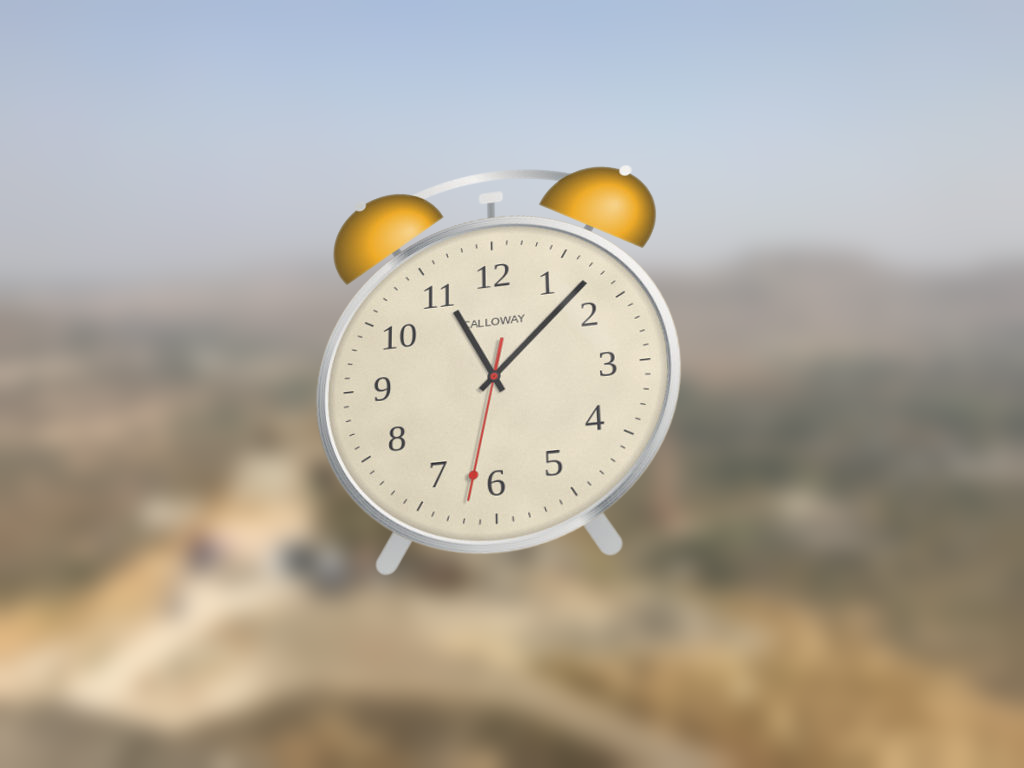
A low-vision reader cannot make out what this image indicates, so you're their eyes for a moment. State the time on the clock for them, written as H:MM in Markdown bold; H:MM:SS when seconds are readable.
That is **11:07:32**
